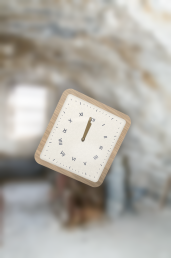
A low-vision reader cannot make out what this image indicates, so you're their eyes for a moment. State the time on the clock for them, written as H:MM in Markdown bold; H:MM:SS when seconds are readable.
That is **11:59**
